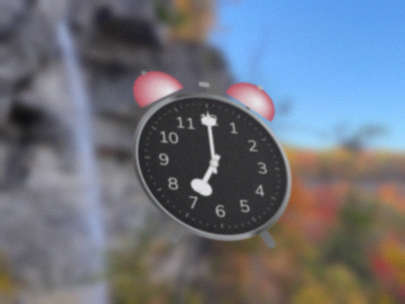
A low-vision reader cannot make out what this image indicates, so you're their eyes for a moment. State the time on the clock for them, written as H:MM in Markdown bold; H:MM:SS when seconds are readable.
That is **7:00**
